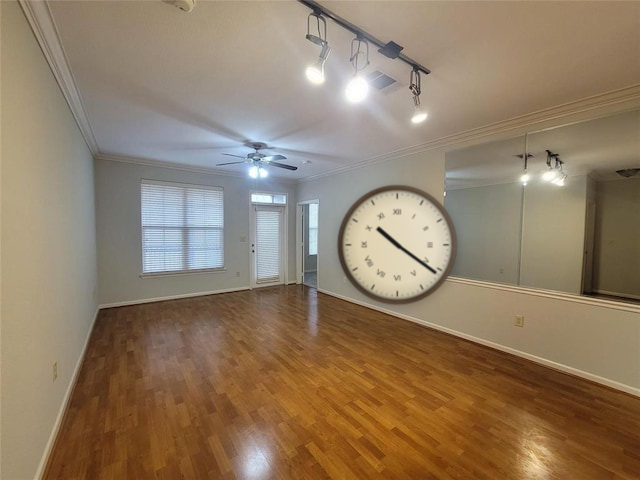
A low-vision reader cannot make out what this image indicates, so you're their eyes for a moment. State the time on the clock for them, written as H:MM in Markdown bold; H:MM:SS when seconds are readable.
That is **10:21**
